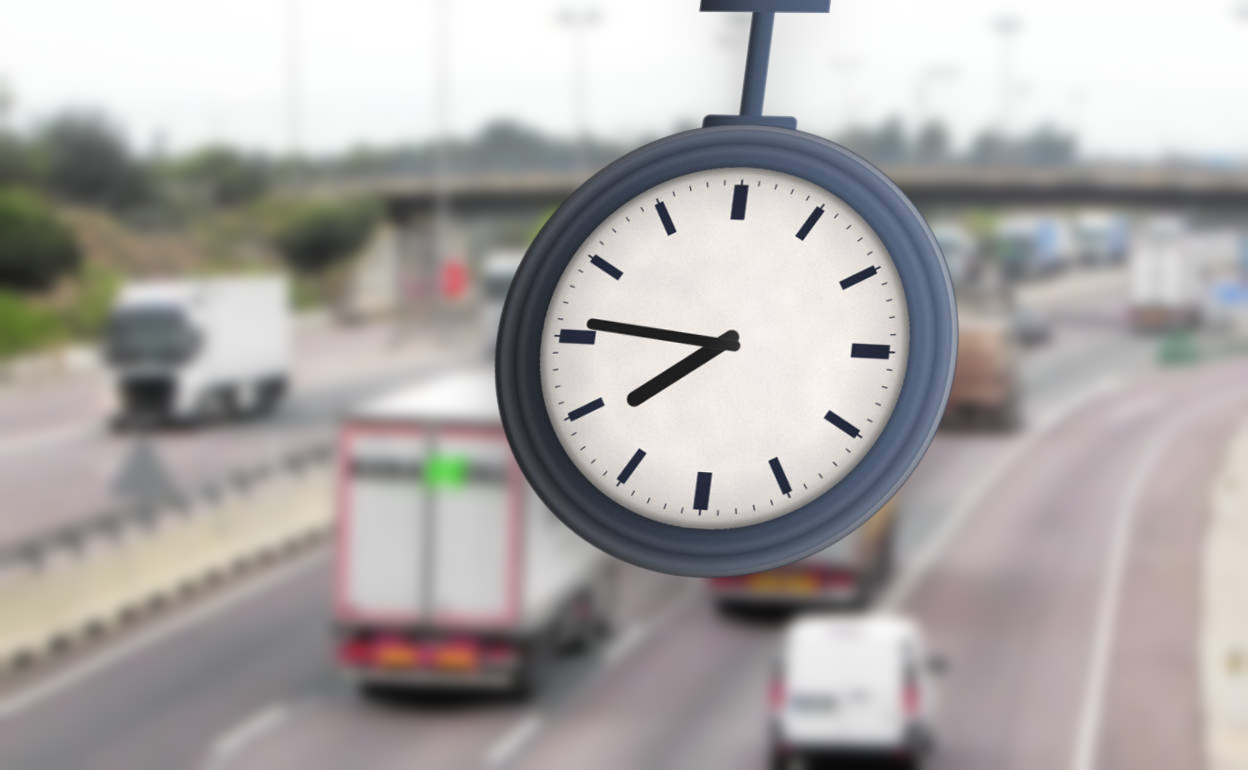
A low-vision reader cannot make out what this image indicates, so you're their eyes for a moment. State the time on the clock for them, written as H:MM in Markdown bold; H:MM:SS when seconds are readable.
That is **7:46**
